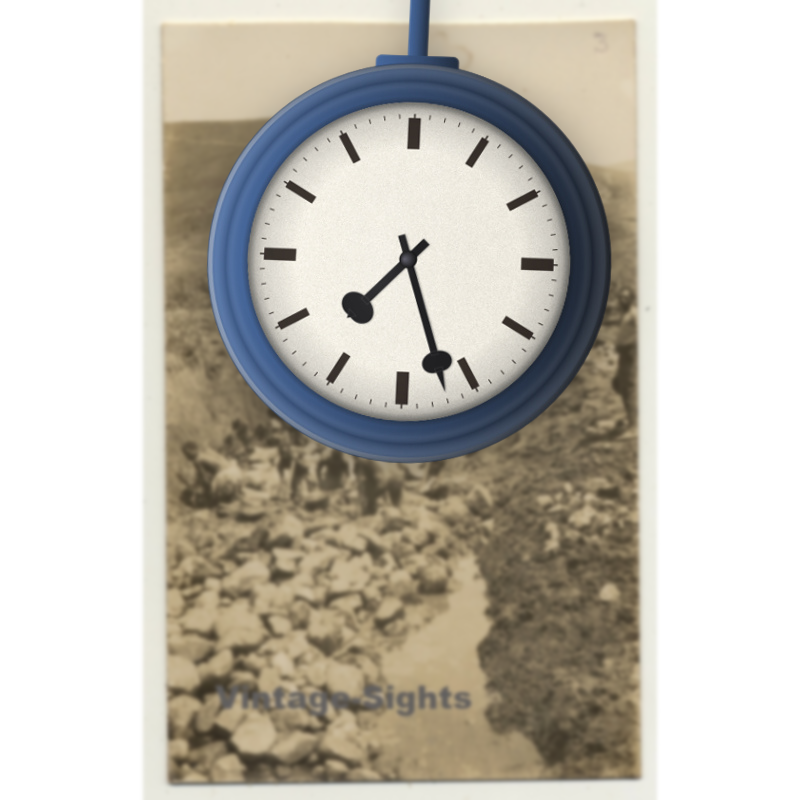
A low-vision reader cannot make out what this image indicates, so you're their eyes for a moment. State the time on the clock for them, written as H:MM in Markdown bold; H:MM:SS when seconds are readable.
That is **7:27**
